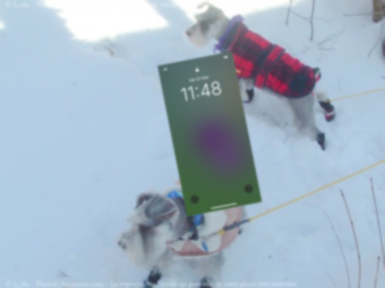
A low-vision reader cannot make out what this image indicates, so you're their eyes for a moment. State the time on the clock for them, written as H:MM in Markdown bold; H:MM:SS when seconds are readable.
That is **11:48**
